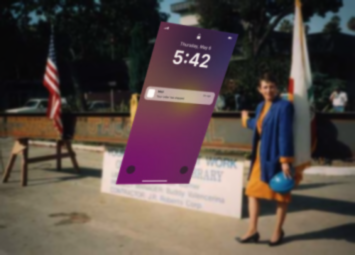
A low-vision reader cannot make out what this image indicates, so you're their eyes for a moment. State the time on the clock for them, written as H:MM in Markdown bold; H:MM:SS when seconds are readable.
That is **5:42**
